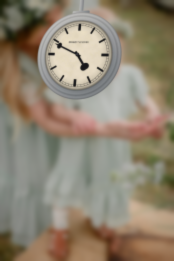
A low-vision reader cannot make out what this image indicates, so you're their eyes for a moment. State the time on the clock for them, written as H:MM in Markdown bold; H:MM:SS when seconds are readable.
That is **4:49**
